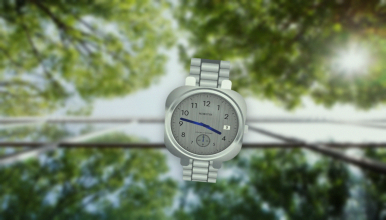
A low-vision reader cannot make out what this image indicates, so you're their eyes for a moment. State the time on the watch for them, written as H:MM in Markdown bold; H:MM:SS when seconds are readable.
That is **3:47**
